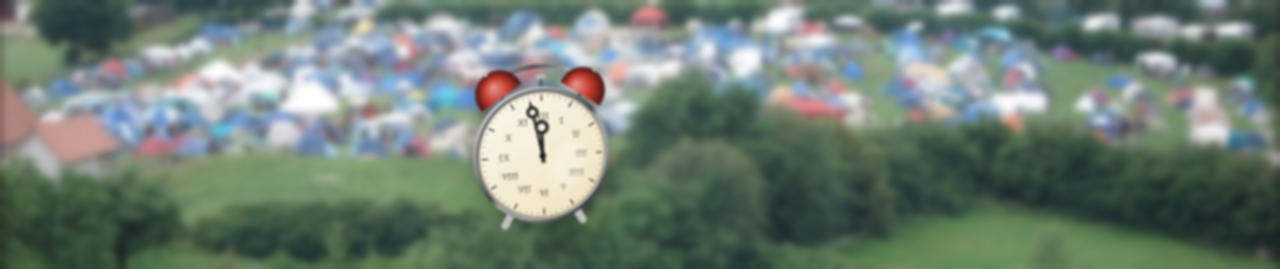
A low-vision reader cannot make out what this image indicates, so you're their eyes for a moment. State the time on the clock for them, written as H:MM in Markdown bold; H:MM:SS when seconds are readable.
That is **11:58**
